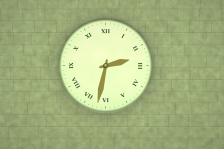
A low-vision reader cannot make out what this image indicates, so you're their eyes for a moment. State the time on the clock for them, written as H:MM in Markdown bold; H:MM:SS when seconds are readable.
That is **2:32**
